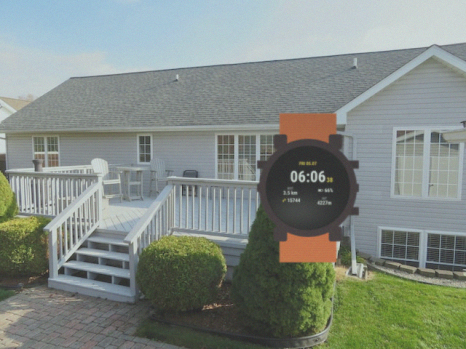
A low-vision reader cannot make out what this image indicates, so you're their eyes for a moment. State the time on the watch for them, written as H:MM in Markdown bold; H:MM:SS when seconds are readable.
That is **6:06**
